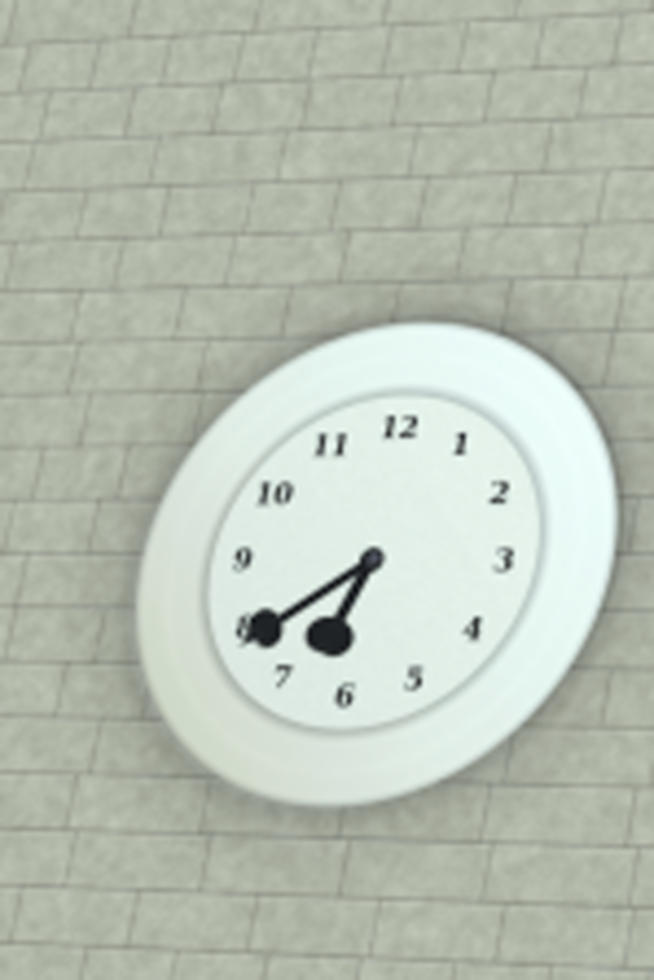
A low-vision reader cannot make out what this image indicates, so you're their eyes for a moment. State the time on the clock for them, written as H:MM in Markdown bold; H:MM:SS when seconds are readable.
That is **6:39**
